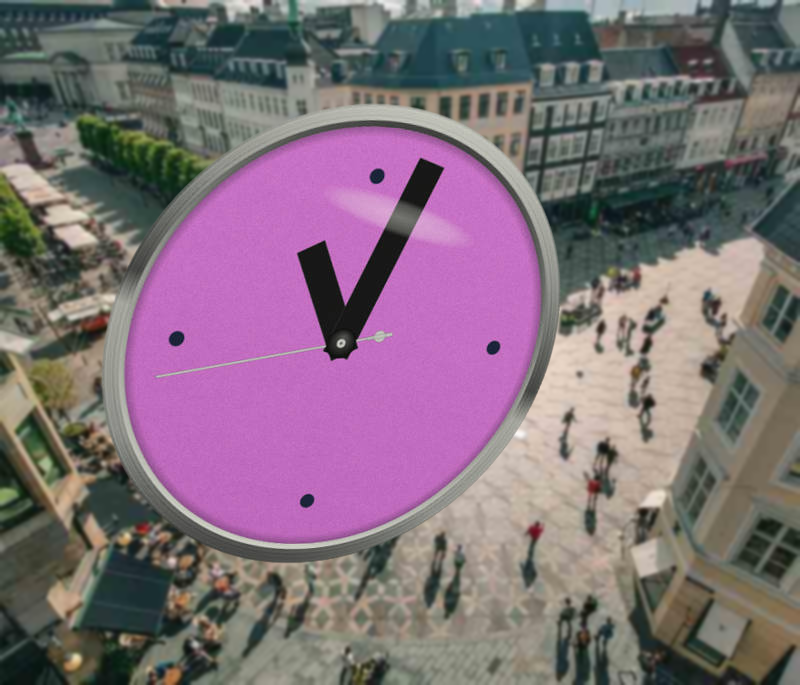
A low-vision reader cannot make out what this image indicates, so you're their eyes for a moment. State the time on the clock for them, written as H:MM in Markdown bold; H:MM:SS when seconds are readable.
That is **11:02:43**
